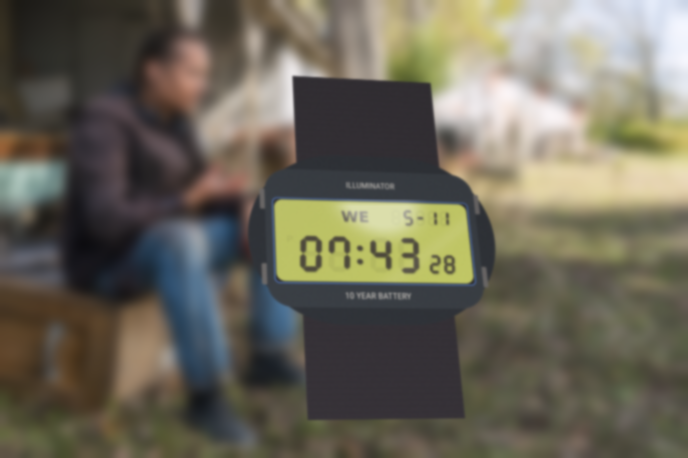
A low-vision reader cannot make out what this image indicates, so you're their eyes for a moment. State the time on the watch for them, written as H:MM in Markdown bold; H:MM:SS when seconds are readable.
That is **7:43:28**
